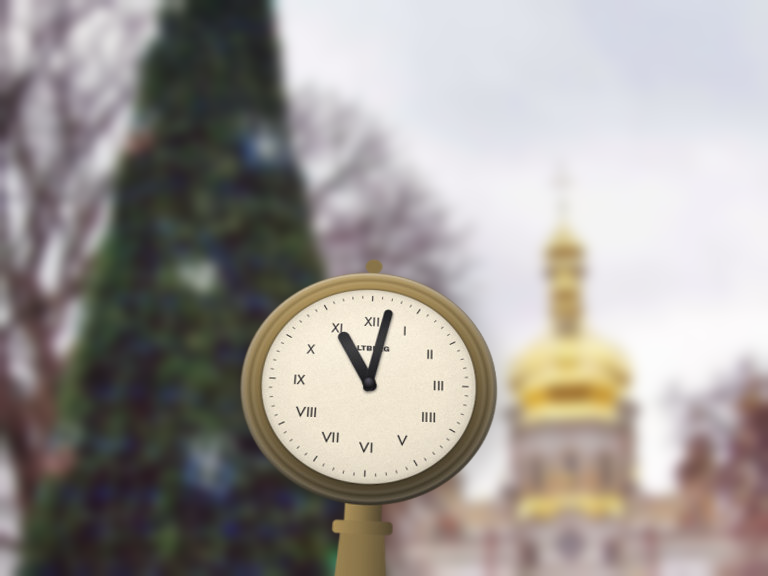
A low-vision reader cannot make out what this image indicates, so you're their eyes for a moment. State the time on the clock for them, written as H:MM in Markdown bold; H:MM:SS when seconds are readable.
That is **11:02**
